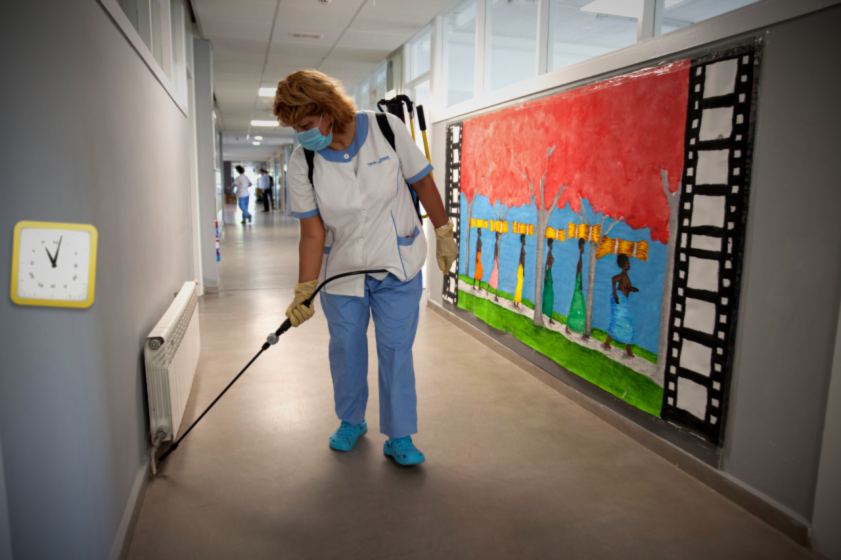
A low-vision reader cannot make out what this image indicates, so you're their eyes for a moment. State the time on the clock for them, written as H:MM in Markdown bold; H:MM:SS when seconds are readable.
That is **11:02**
